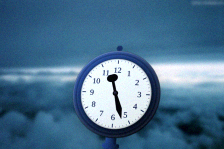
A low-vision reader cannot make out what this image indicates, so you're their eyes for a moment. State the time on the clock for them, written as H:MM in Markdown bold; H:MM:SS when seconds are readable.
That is **11:27**
